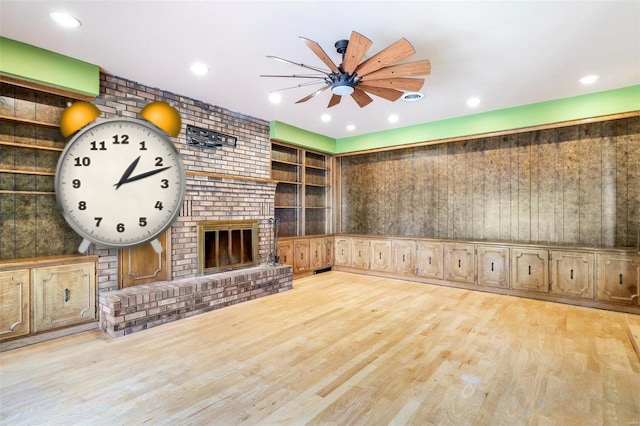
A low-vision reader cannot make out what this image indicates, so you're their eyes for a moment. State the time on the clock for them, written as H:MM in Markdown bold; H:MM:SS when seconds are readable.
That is **1:12**
